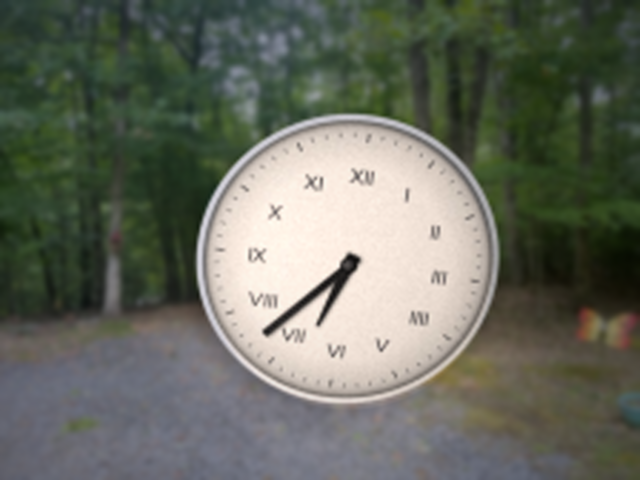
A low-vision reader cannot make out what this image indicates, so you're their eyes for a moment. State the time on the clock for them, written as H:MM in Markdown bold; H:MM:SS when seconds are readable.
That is **6:37**
